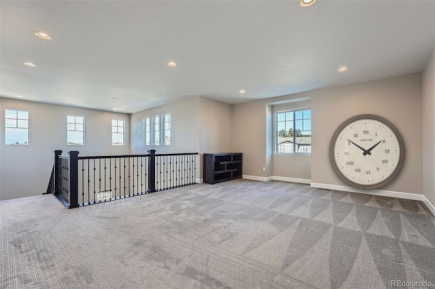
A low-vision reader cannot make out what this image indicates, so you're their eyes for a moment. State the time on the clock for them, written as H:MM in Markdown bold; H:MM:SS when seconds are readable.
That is **1:51**
